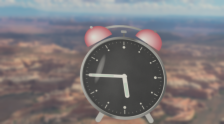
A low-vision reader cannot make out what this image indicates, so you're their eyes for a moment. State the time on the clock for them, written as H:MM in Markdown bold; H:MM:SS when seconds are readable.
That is **5:45**
